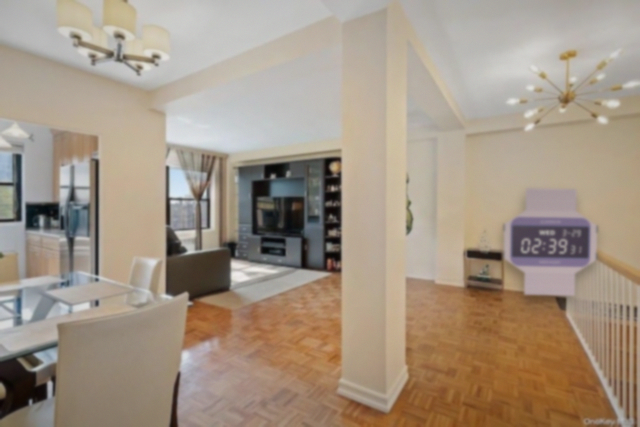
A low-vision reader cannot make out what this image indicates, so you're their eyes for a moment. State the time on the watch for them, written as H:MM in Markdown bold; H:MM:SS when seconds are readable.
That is **2:39**
